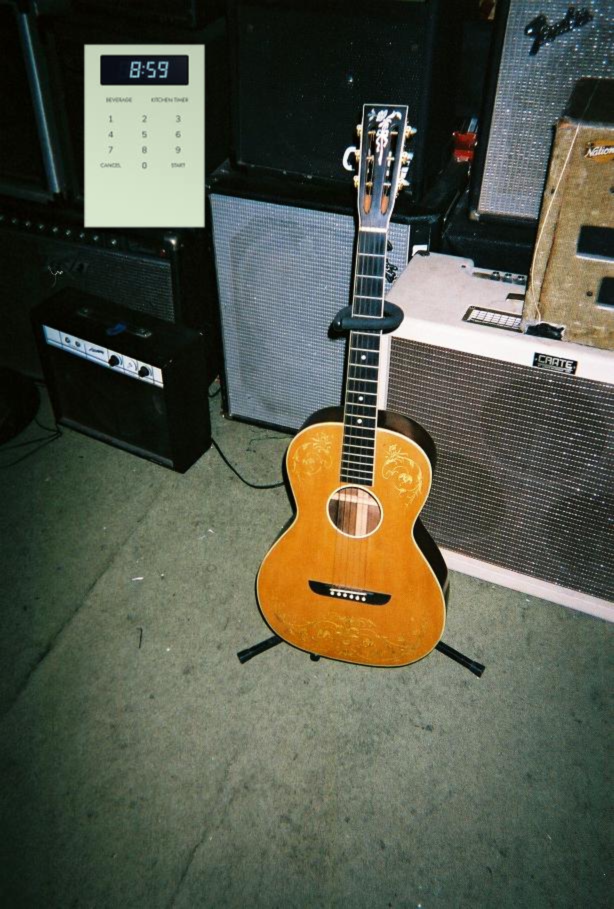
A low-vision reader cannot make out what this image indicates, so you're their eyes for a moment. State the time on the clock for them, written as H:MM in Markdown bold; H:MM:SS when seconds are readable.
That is **8:59**
